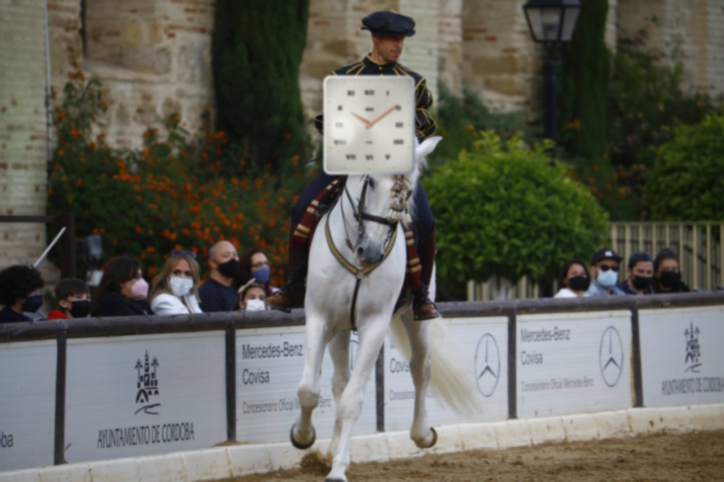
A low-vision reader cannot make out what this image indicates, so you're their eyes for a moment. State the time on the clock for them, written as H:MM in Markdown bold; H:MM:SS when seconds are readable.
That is **10:09**
